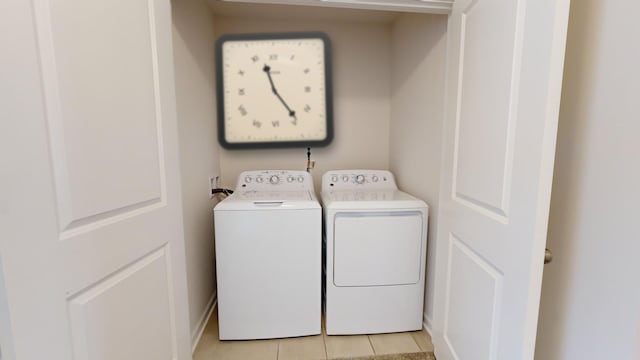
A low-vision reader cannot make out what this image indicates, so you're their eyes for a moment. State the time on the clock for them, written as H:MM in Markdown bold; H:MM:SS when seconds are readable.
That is **11:24**
